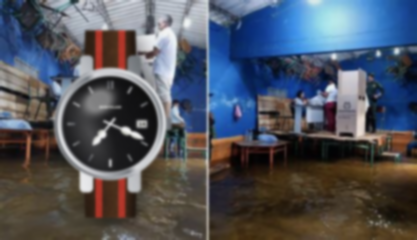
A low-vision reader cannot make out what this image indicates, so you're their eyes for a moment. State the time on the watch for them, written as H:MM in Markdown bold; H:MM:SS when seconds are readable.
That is **7:19**
